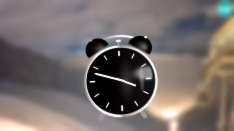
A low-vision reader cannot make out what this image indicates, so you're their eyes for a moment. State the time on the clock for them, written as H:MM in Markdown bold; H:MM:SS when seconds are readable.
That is **3:48**
